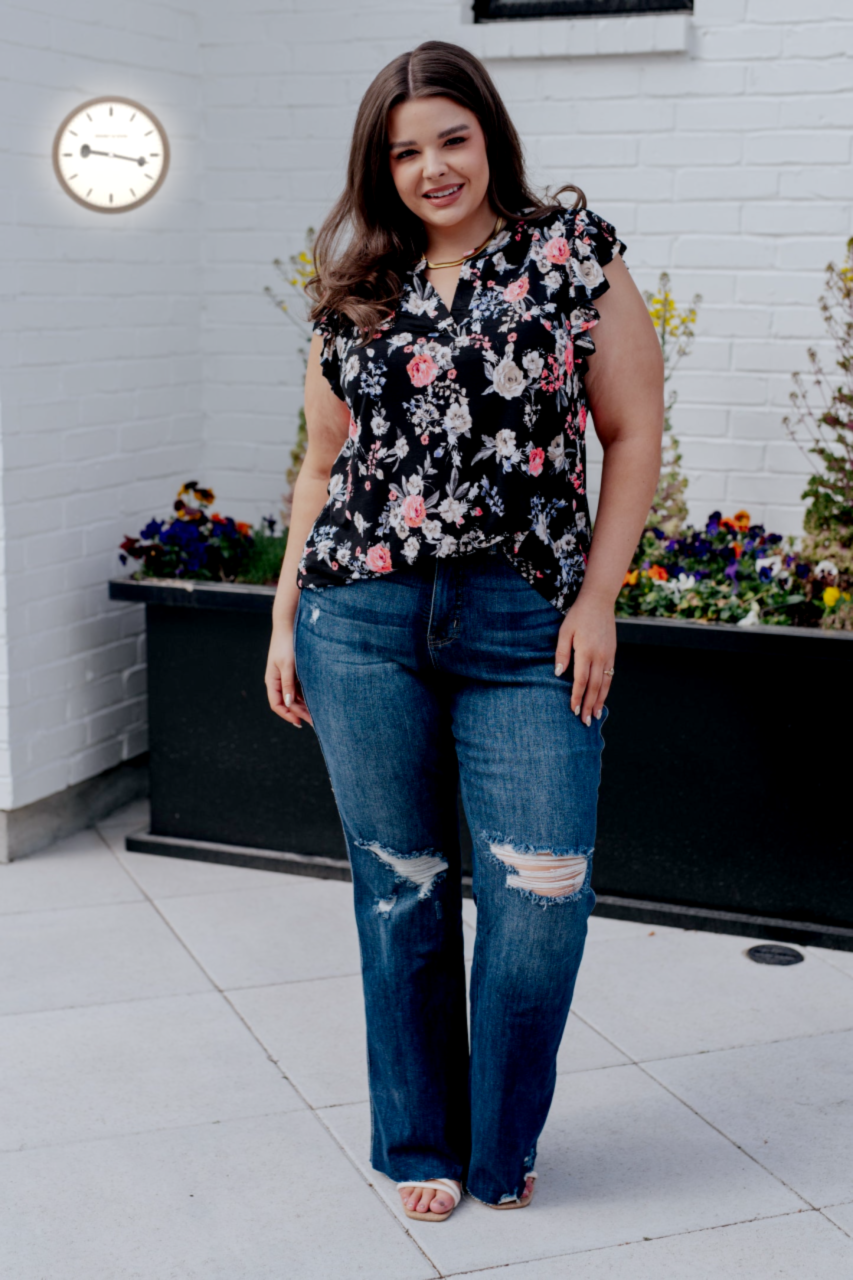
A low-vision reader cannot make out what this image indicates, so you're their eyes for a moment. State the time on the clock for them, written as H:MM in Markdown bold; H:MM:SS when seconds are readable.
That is **9:17**
